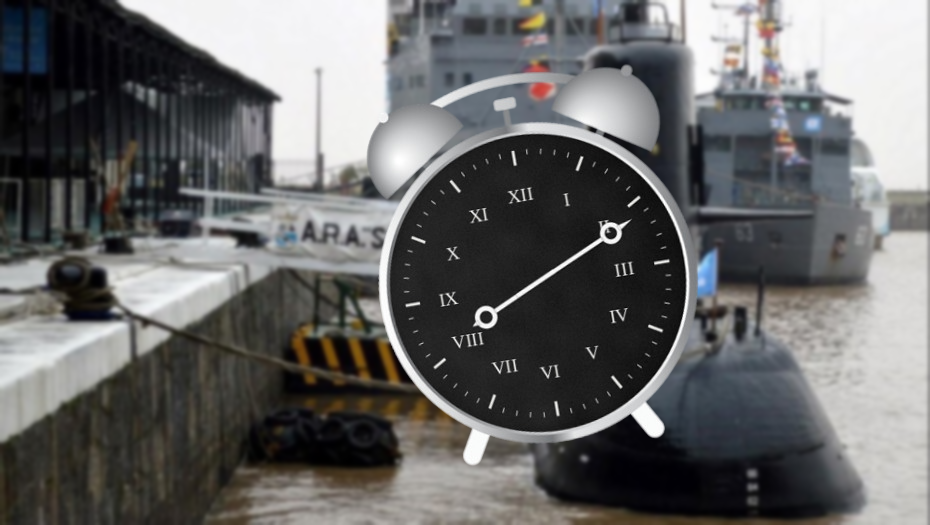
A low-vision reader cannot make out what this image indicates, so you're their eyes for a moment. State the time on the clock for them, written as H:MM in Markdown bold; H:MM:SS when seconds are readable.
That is **8:11**
